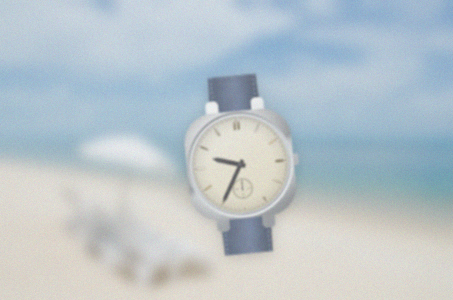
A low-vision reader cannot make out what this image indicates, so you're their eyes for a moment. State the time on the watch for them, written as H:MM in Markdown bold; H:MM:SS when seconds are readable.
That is **9:35**
